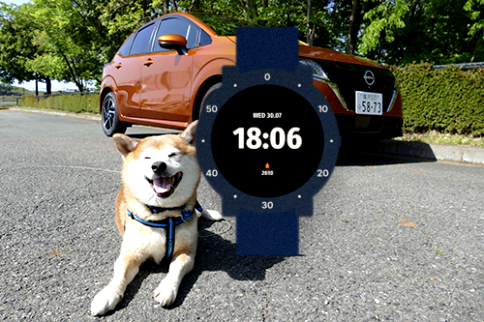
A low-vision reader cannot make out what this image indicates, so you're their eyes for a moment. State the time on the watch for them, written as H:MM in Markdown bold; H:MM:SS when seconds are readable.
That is **18:06**
